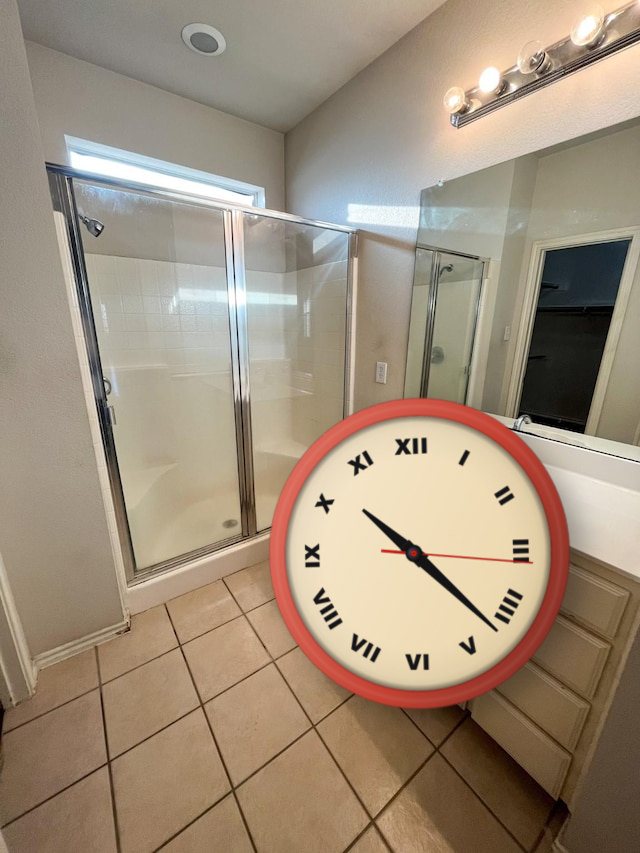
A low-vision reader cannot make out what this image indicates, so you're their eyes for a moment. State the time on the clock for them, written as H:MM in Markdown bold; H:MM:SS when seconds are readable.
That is **10:22:16**
